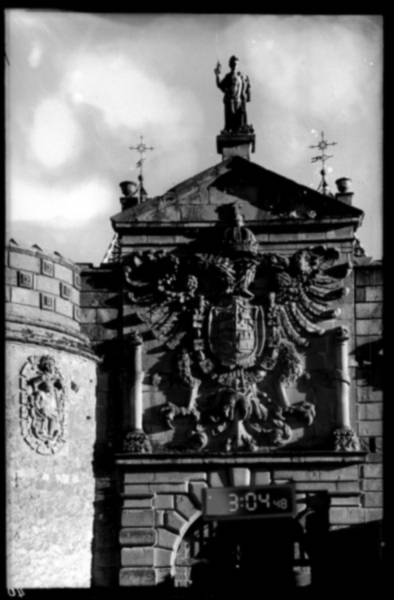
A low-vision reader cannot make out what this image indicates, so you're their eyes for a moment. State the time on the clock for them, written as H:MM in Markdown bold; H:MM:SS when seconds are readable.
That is **3:04**
